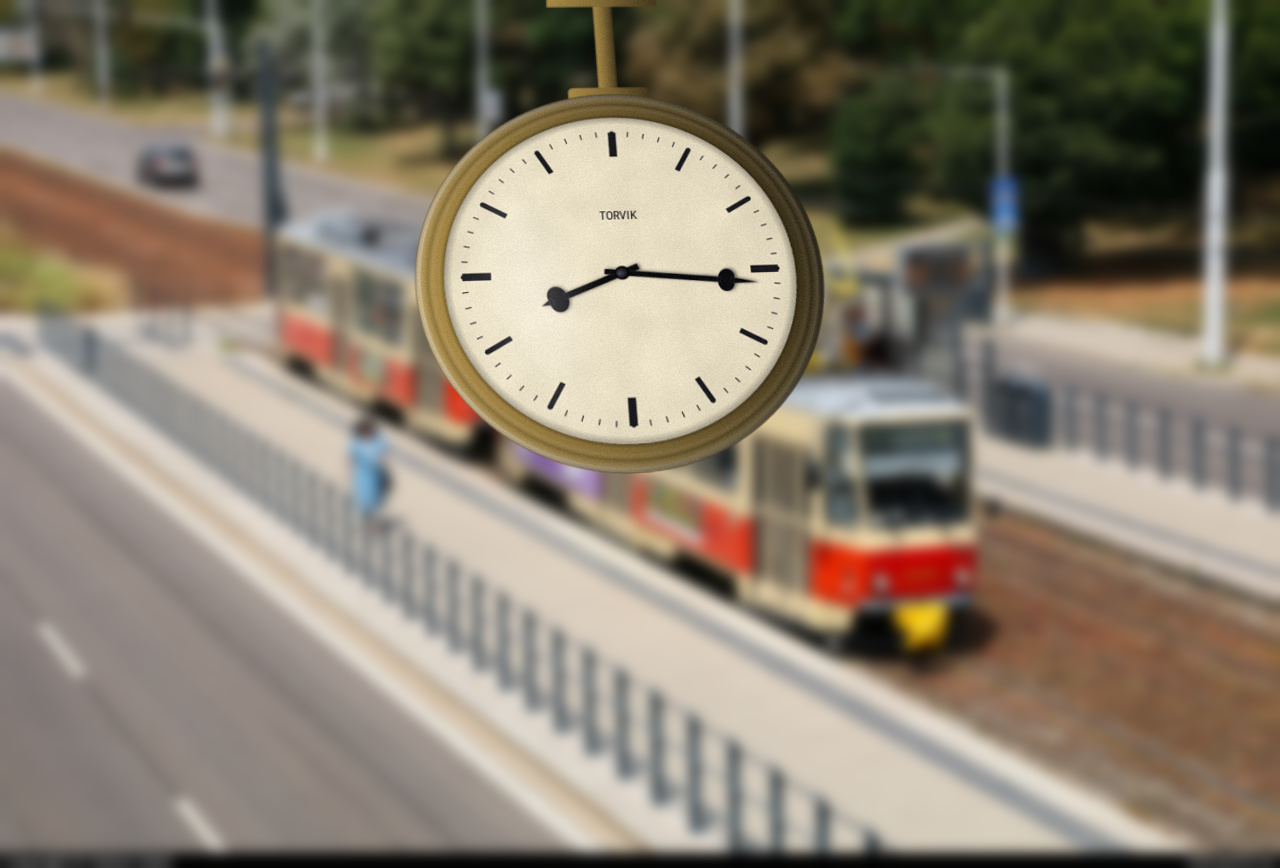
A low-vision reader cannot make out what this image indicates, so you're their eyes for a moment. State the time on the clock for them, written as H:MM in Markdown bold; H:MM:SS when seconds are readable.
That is **8:16**
